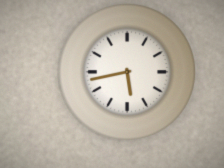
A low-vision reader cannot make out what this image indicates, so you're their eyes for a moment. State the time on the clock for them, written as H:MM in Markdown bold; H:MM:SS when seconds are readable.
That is **5:43**
